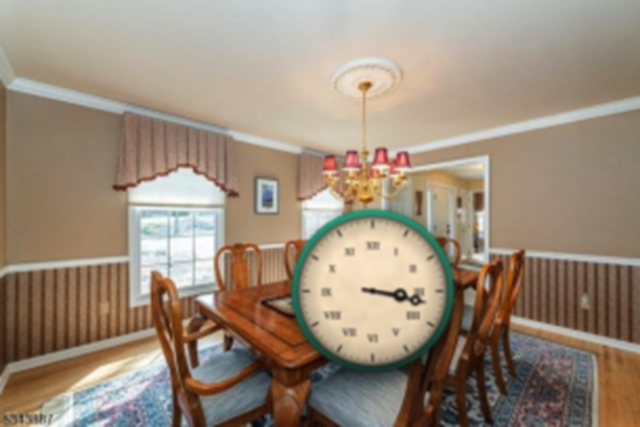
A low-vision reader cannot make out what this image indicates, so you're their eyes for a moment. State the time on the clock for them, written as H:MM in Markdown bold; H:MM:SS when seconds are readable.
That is **3:17**
